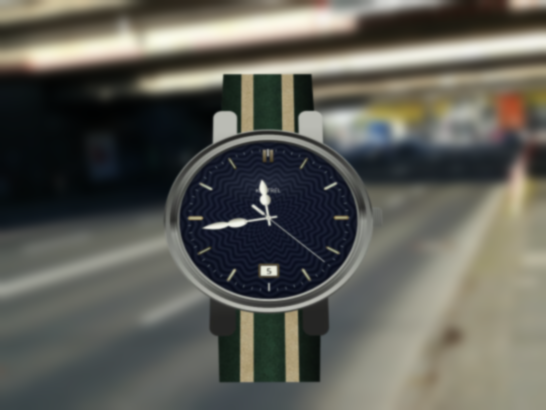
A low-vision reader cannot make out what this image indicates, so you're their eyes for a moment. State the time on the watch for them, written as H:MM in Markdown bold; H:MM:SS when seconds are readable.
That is **11:43:22**
